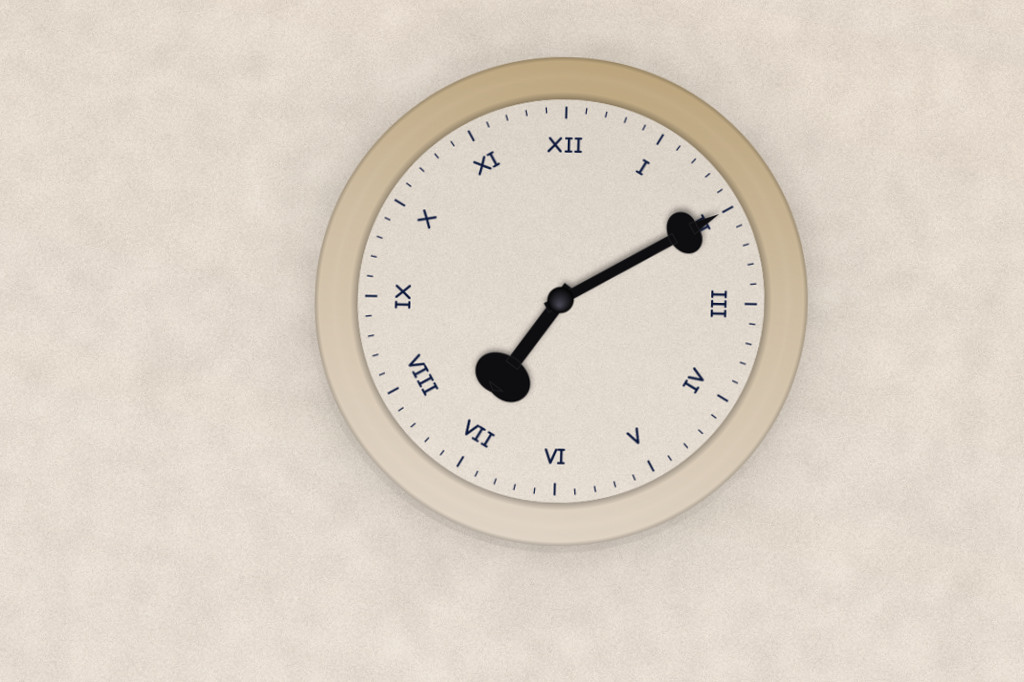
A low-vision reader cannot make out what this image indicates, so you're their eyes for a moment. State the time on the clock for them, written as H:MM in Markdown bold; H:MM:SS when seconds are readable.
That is **7:10**
